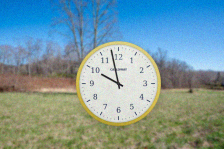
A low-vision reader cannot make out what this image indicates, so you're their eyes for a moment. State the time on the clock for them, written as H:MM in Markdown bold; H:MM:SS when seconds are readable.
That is **9:58**
